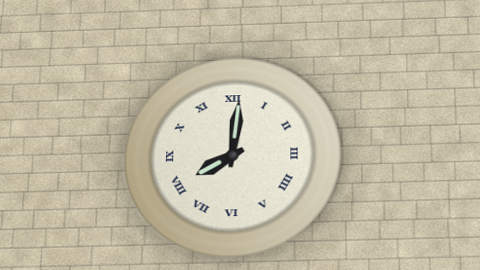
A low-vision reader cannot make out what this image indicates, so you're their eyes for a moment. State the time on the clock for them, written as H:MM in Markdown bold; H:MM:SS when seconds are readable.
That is **8:01**
